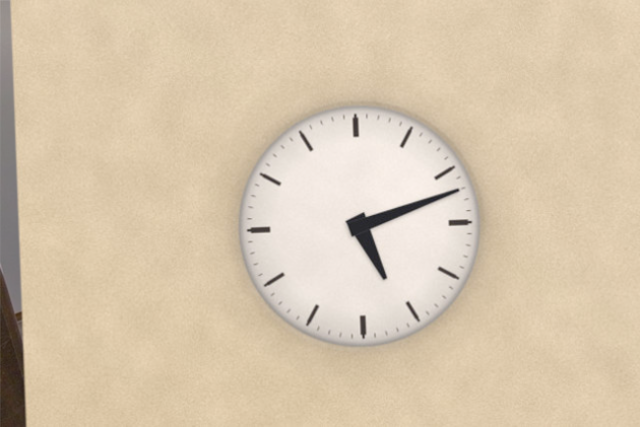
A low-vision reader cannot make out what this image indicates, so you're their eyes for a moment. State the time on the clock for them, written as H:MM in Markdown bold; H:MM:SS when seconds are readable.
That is **5:12**
